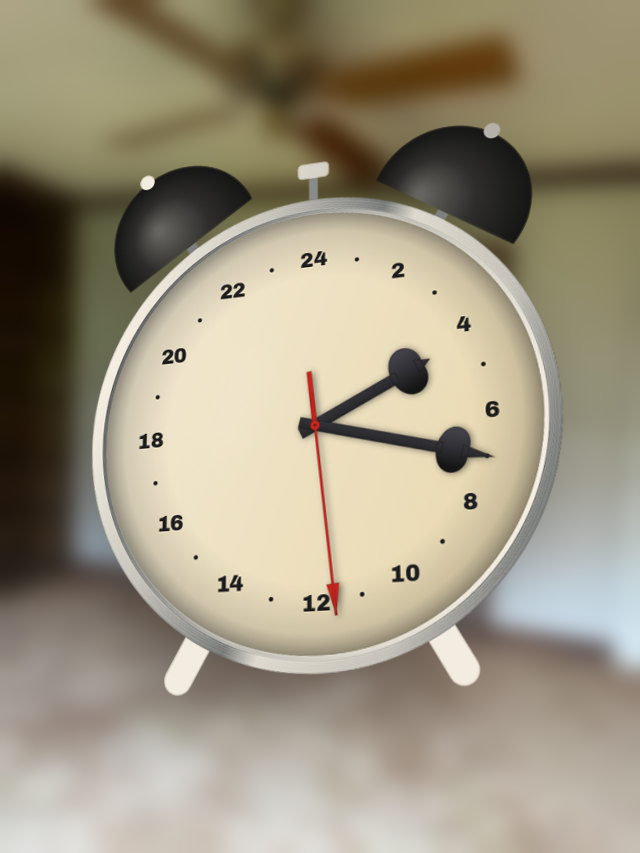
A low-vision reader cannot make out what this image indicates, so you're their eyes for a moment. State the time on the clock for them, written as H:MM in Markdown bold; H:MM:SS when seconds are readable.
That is **4:17:29**
